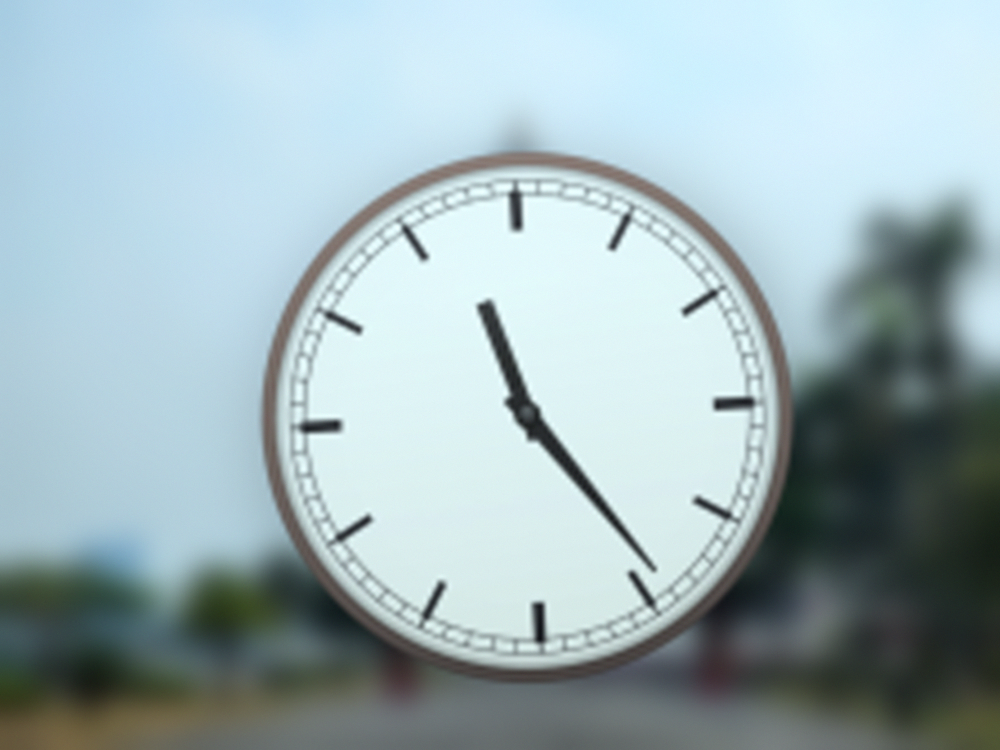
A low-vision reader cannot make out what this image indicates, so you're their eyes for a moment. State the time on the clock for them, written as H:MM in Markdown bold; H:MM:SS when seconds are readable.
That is **11:24**
